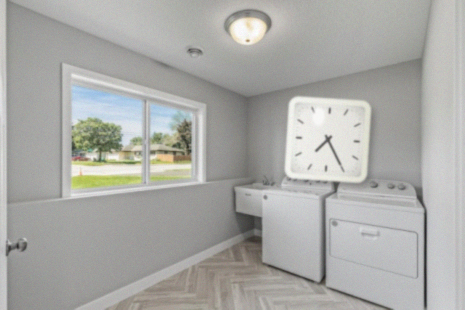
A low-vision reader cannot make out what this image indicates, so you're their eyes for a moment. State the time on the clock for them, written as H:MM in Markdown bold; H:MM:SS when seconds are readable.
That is **7:25**
